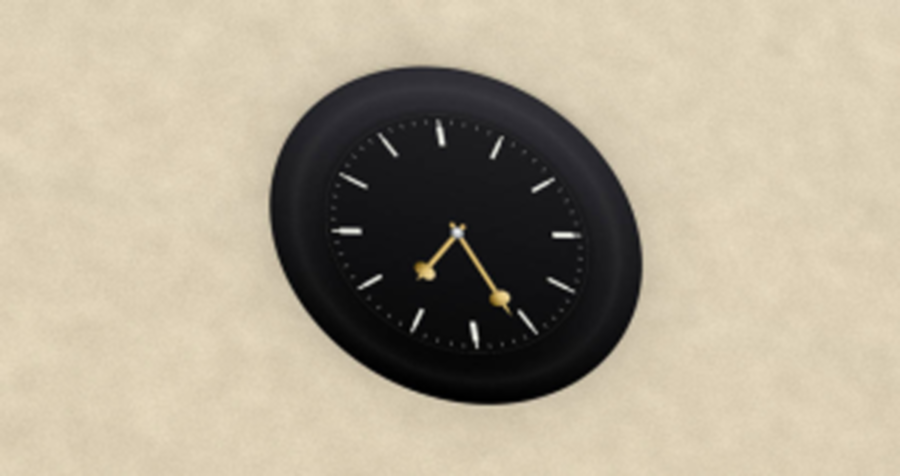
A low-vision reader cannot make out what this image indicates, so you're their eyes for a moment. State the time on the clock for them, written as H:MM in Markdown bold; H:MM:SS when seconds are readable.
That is **7:26**
